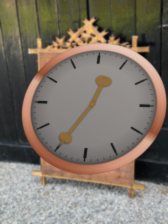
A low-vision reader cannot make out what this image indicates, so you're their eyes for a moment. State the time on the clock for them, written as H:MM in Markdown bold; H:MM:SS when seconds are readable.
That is **12:35**
